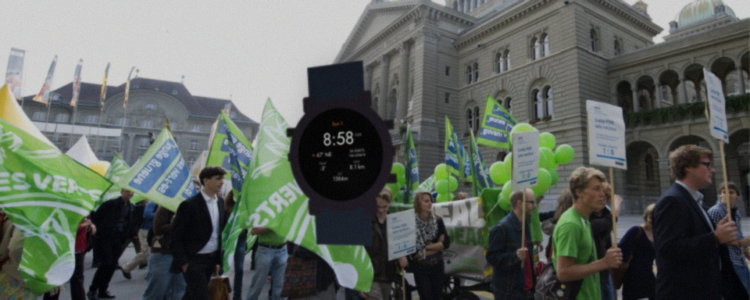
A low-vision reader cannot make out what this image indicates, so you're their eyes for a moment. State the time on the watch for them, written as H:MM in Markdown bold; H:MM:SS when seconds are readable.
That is **8:58**
